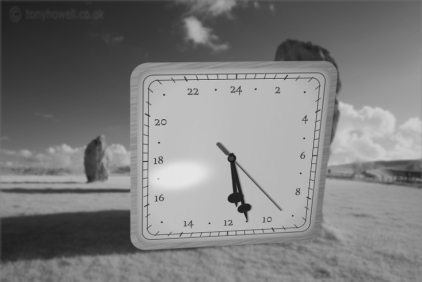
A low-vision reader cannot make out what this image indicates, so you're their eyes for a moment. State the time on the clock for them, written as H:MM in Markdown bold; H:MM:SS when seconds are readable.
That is **11:27:23**
